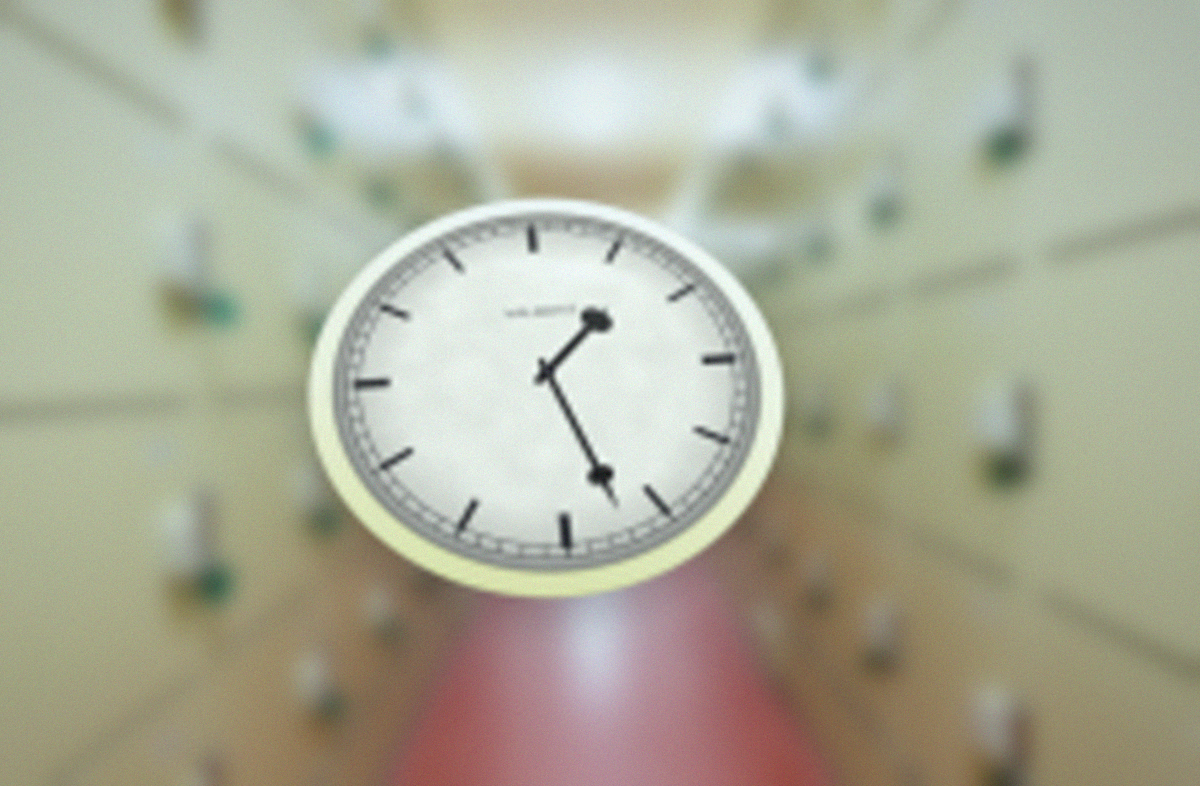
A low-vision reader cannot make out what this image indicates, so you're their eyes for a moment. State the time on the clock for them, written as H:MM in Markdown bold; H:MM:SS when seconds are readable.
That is **1:27**
